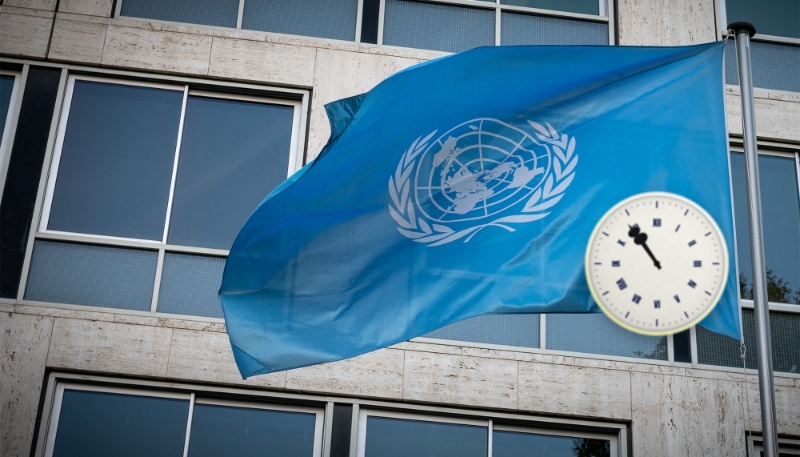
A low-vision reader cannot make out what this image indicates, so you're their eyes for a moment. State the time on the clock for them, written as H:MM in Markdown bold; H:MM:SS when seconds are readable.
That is **10:54**
